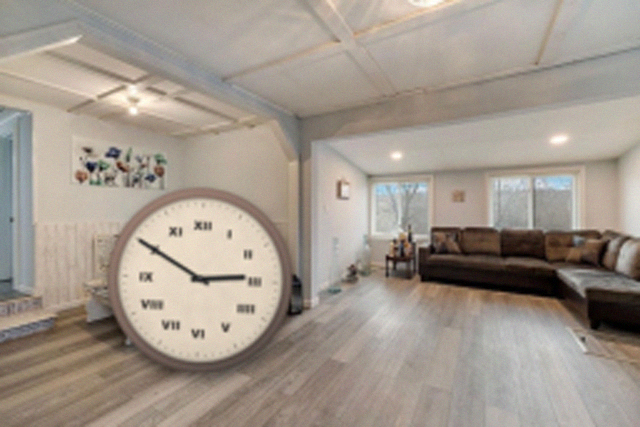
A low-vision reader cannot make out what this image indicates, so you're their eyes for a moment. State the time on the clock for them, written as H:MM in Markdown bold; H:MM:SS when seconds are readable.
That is **2:50**
